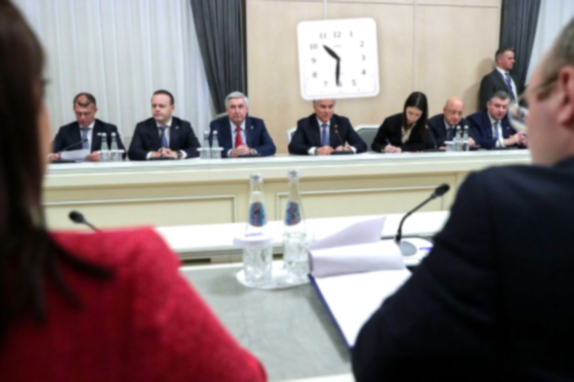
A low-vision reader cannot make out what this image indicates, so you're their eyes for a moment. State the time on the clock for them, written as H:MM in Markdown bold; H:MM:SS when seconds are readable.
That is **10:31**
